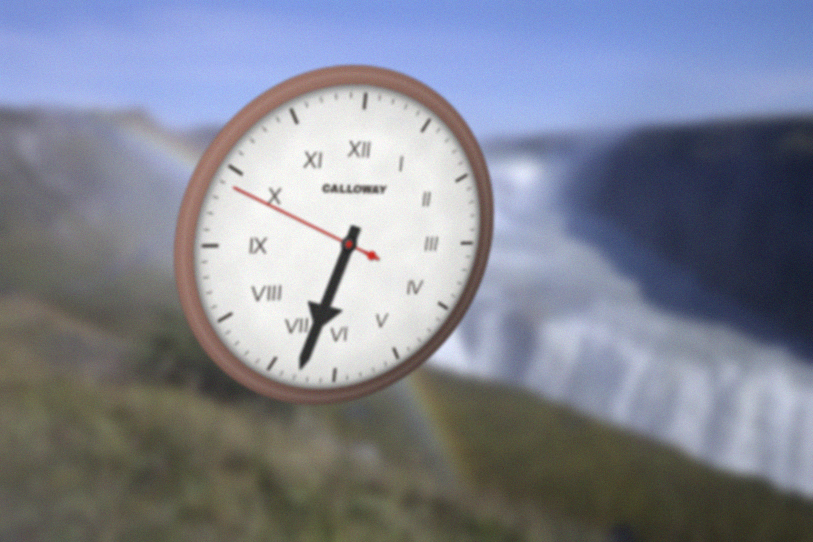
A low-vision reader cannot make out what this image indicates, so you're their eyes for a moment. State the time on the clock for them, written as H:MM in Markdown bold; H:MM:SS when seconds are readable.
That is **6:32:49**
